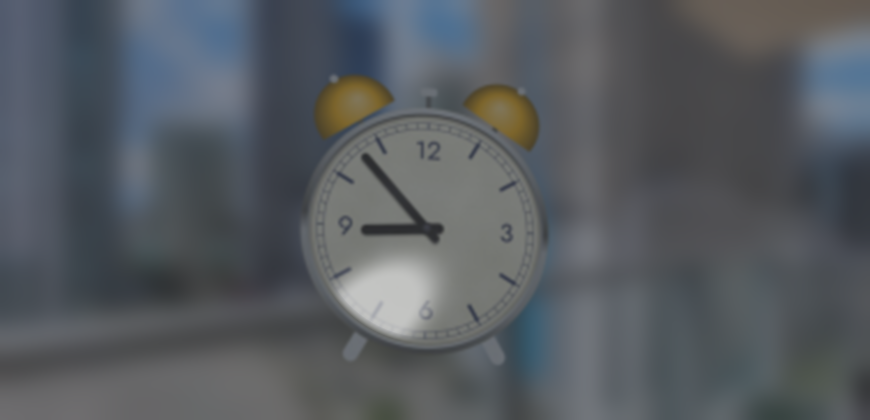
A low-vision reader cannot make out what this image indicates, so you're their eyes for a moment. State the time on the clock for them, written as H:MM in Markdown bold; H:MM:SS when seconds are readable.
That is **8:53**
